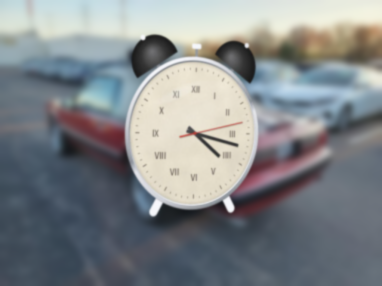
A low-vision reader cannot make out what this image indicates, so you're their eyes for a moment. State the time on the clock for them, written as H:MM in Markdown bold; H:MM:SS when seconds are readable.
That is **4:17:13**
